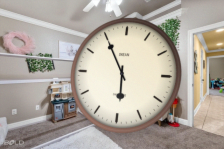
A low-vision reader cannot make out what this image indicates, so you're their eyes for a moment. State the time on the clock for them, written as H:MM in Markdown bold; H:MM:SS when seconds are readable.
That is **5:55**
